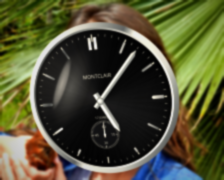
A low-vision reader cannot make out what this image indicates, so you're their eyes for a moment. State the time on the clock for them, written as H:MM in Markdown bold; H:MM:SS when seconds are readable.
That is **5:07**
